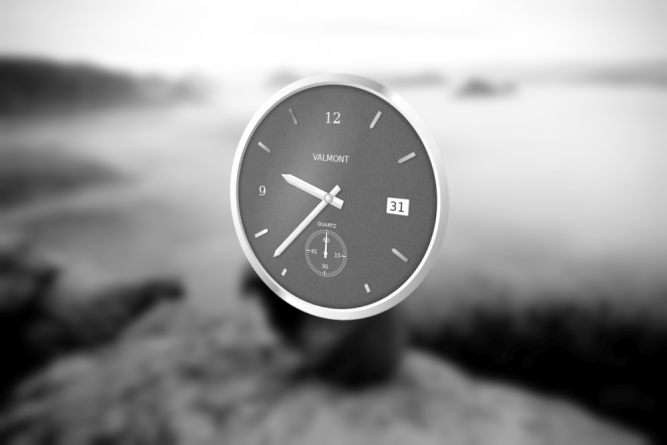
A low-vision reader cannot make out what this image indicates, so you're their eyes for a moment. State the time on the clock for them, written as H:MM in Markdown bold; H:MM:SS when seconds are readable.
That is **9:37**
